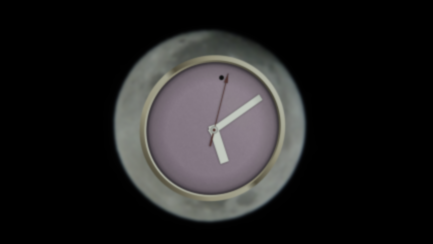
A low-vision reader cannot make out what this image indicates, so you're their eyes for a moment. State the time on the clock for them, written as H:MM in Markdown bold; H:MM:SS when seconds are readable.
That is **5:08:01**
